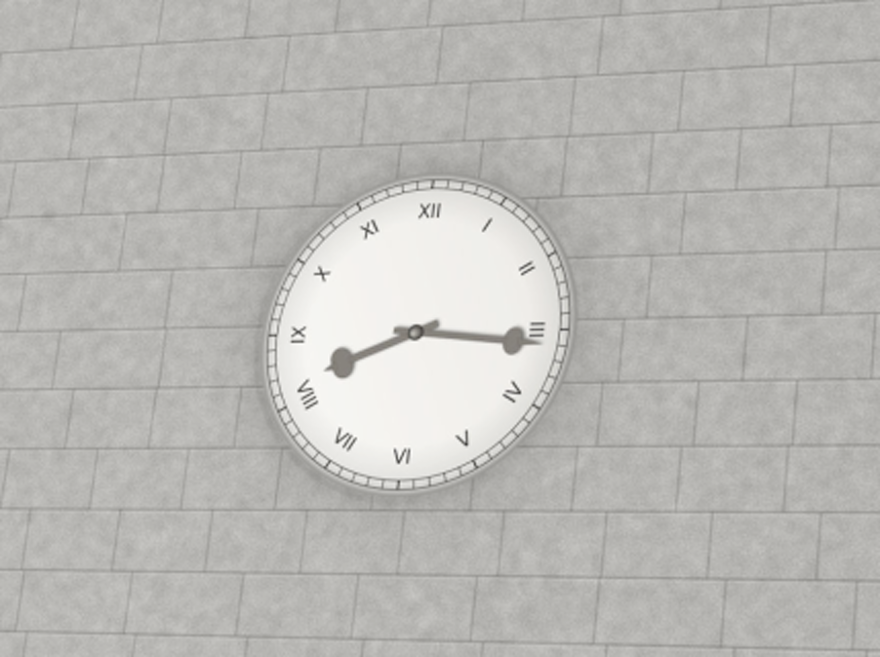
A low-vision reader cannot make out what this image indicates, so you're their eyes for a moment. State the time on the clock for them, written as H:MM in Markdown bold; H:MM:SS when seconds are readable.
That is **8:16**
